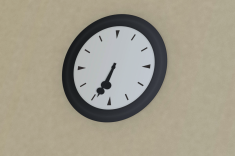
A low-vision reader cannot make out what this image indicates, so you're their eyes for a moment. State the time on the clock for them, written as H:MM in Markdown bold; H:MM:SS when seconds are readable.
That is **6:34**
